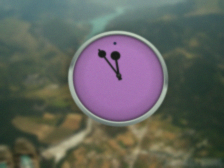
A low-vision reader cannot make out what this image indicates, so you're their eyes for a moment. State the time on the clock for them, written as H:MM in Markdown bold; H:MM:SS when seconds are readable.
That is **11:55**
